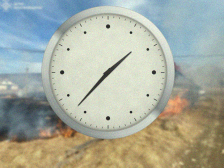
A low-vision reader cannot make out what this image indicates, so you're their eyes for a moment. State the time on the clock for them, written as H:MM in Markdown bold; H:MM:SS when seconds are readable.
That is **1:37**
